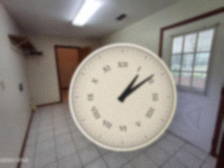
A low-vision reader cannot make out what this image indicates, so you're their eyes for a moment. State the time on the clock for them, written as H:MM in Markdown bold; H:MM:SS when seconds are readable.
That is **1:09**
